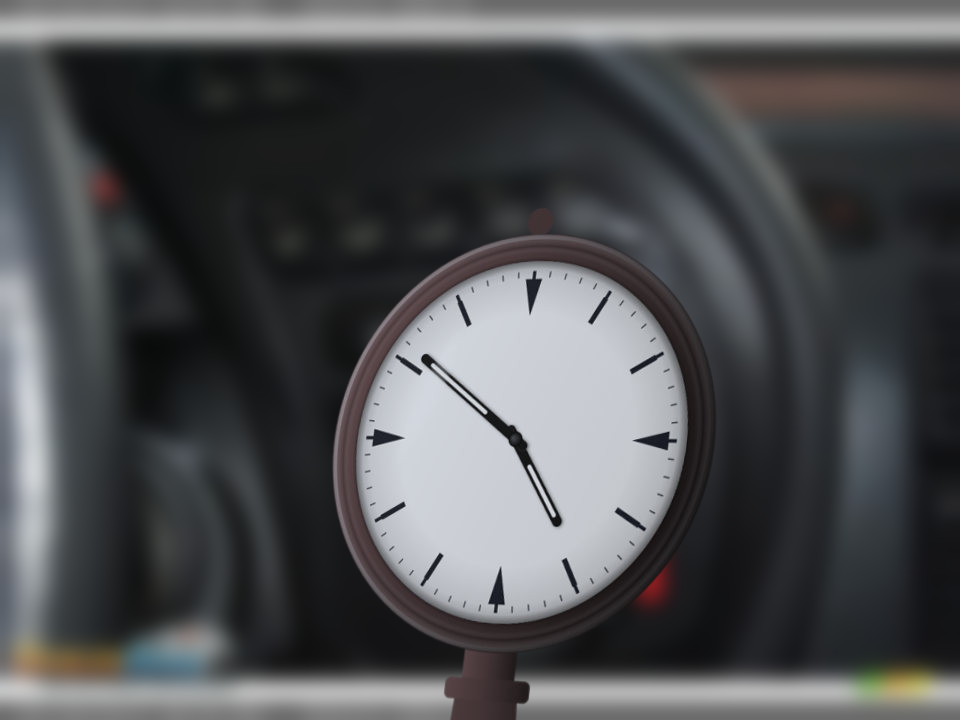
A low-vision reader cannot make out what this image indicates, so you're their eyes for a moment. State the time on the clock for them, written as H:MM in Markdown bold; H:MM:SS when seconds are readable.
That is **4:51**
